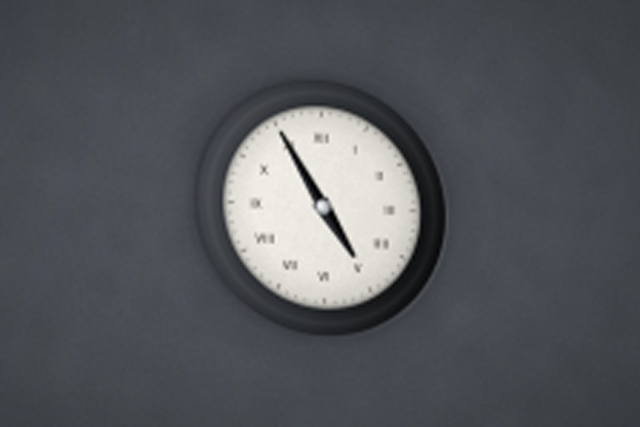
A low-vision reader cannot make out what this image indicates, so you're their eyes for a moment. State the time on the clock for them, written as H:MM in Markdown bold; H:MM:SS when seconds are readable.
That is **4:55**
